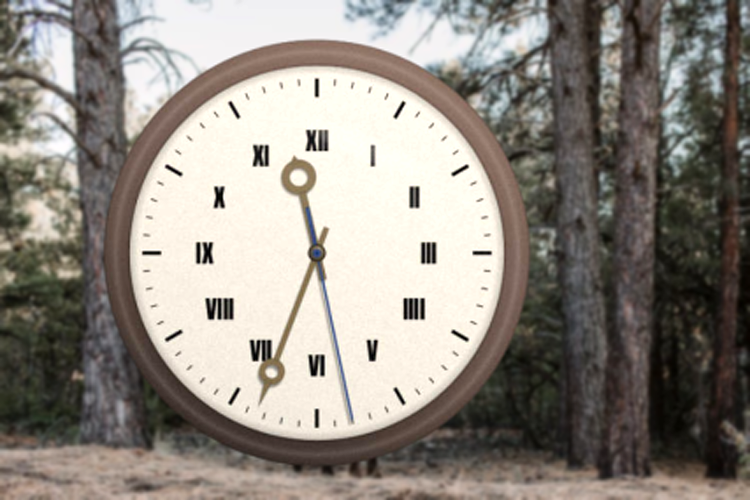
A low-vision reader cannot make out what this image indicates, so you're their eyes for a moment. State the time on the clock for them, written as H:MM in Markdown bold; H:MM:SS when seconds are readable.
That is **11:33:28**
